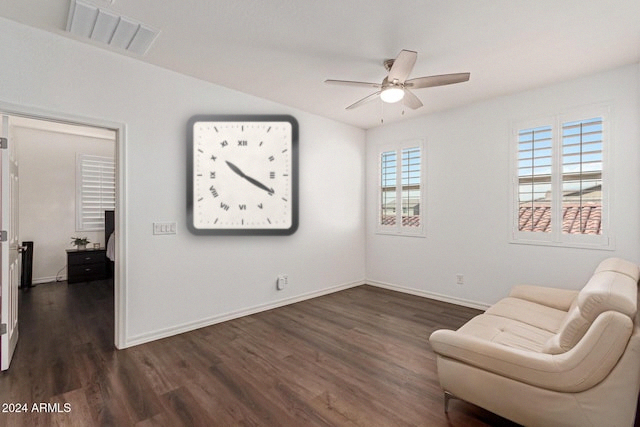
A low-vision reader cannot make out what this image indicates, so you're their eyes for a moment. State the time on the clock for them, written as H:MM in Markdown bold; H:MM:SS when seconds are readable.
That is **10:20**
